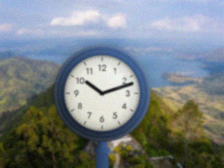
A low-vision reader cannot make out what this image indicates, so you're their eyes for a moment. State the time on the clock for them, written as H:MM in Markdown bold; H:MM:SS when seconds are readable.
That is **10:12**
